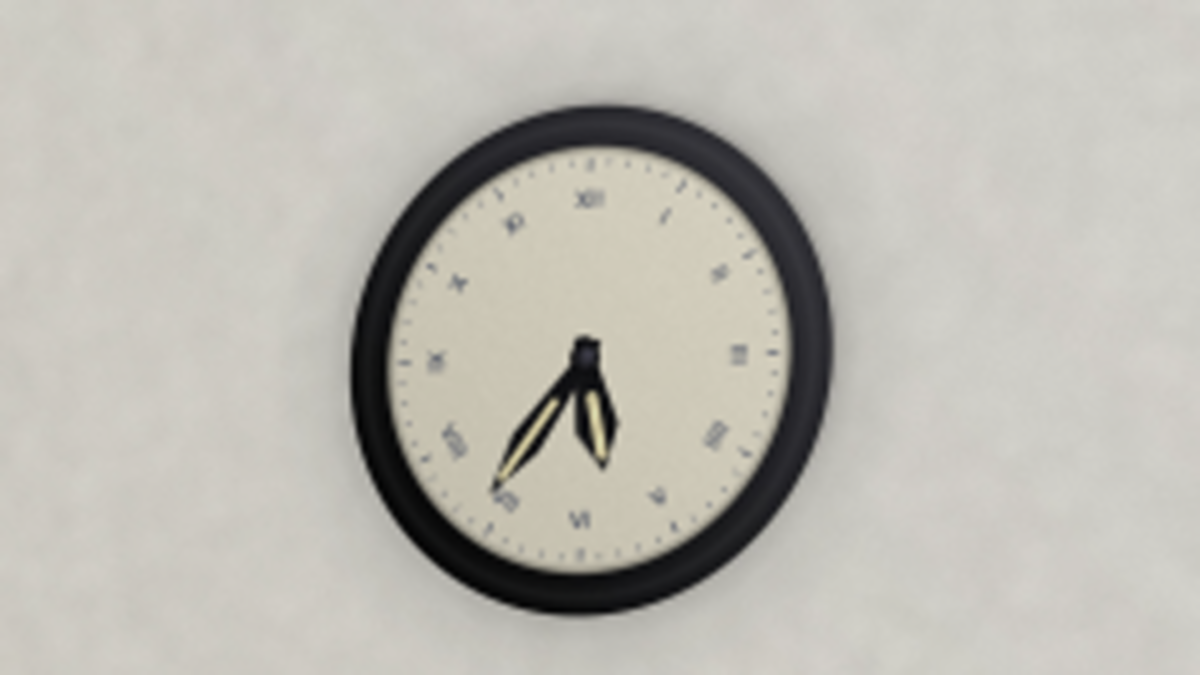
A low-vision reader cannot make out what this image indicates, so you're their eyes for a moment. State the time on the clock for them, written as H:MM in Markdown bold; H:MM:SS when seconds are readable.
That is **5:36**
